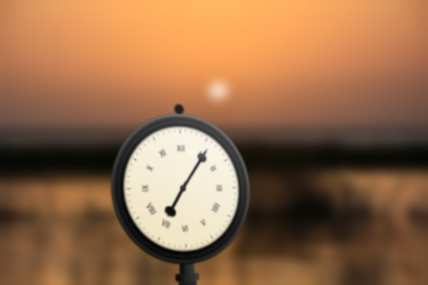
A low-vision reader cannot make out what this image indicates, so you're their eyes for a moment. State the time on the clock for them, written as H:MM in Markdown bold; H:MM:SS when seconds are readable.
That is **7:06**
